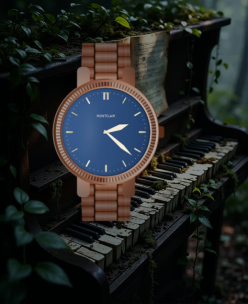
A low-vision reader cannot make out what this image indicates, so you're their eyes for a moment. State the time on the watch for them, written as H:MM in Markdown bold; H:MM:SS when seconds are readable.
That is **2:22**
